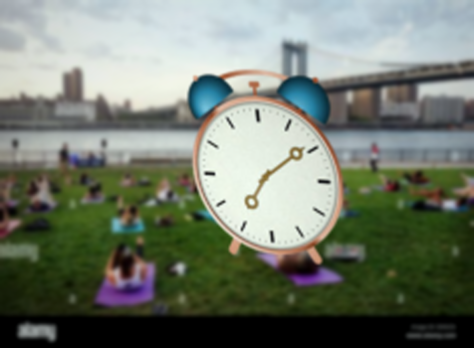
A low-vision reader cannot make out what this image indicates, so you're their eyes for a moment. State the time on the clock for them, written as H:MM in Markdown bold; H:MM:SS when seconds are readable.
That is **7:09**
